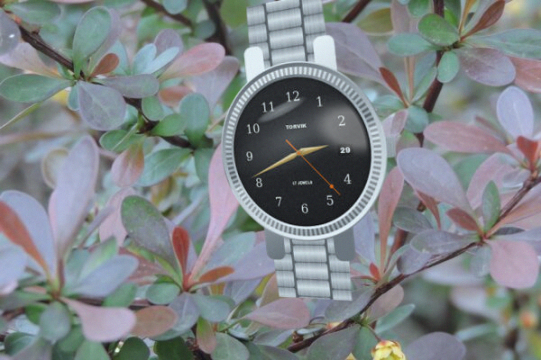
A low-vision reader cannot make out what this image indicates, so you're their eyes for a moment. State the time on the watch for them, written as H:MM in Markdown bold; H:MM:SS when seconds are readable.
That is **2:41:23**
